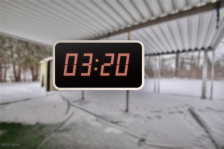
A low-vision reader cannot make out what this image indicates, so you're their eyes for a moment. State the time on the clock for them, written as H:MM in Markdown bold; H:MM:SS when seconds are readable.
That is **3:20**
